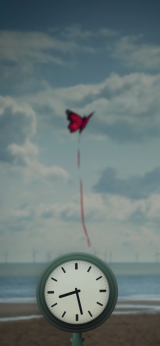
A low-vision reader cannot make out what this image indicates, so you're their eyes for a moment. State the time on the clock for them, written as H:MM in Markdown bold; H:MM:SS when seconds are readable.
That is **8:28**
